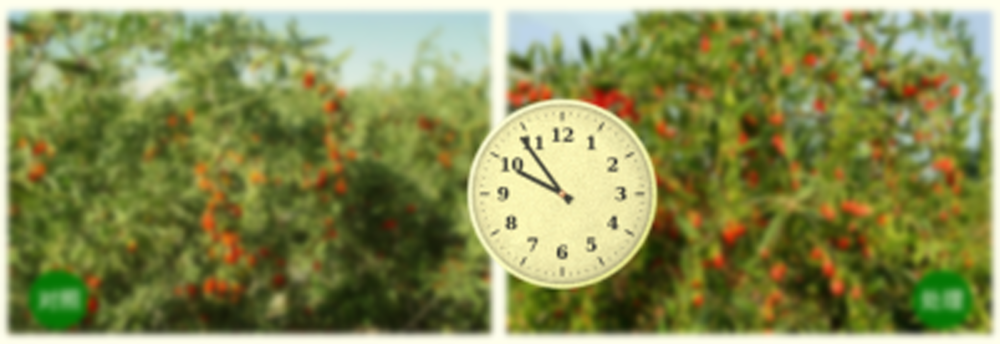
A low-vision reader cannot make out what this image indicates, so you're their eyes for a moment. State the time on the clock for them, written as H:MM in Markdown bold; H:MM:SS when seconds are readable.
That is **9:54**
